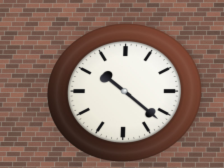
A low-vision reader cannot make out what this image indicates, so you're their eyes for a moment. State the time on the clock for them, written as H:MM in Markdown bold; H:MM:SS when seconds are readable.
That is **10:22**
